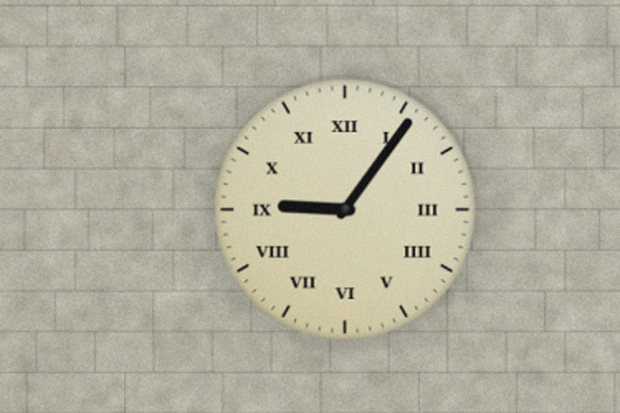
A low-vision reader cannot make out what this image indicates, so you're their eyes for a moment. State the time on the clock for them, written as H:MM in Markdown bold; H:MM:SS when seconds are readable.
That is **9:06**
